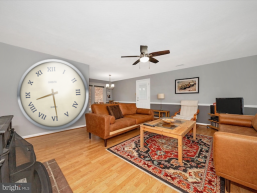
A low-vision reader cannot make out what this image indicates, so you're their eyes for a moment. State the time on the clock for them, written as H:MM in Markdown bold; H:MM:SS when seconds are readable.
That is **8:29**
